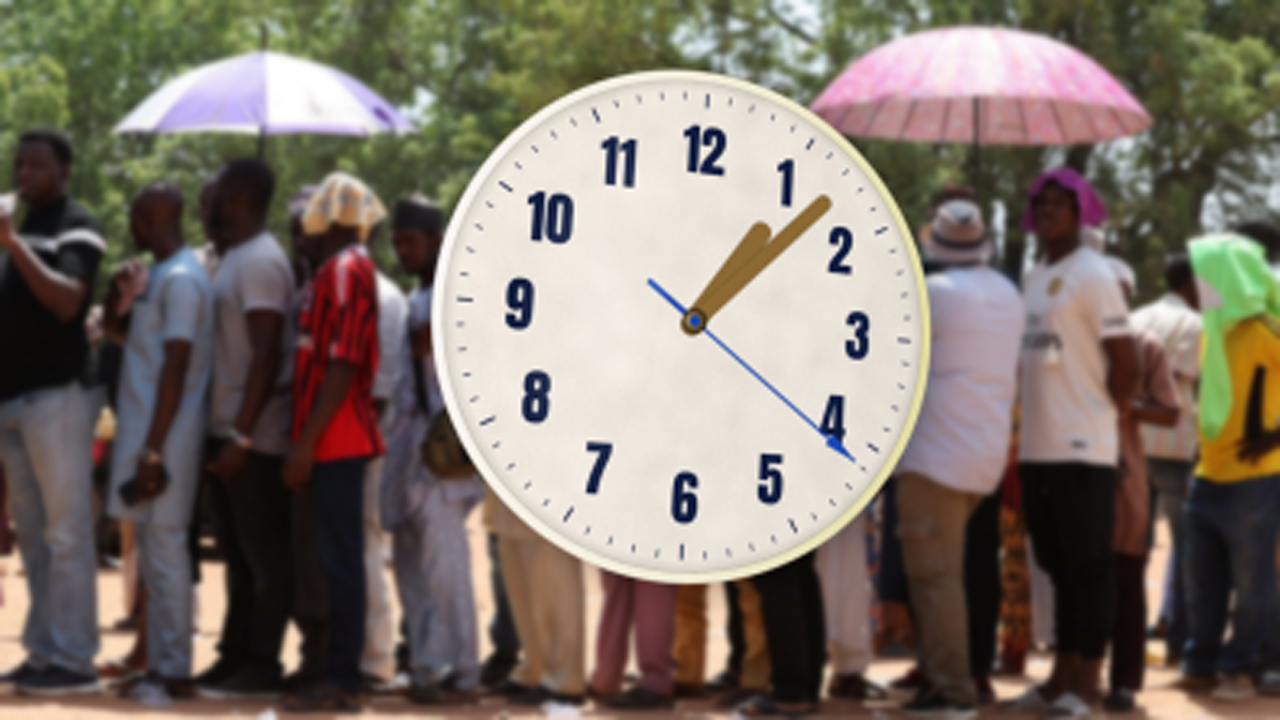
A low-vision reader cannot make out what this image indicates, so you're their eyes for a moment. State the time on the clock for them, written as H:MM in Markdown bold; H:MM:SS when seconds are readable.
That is **1:07:21**
